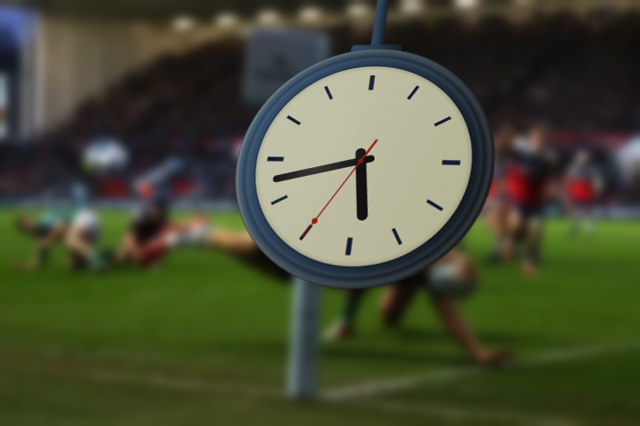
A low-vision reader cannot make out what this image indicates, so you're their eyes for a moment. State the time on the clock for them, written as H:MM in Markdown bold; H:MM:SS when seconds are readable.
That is **5:42:35**
